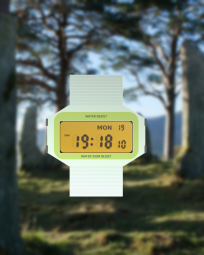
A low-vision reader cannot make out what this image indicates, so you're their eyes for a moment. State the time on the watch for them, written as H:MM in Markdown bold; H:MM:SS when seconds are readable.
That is **19:18:10**
